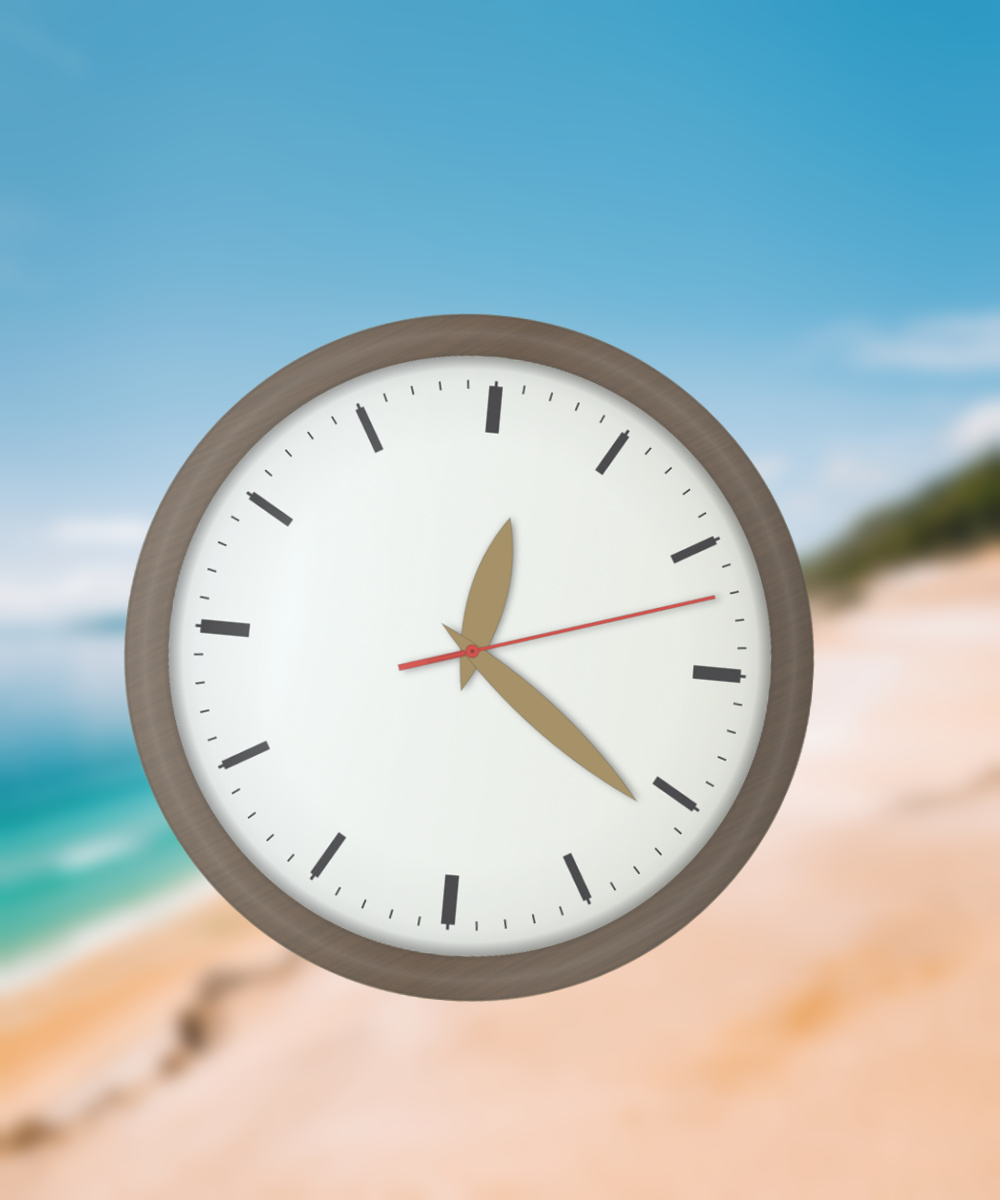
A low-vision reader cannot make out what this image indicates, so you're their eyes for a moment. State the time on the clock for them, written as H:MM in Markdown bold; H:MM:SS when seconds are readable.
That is **12:21:12**
